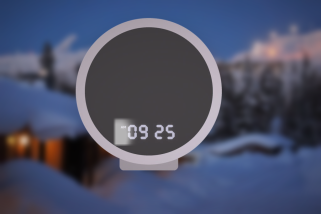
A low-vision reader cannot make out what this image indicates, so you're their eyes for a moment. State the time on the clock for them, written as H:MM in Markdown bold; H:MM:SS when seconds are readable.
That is **9:25**
